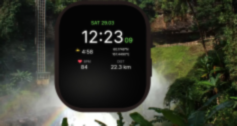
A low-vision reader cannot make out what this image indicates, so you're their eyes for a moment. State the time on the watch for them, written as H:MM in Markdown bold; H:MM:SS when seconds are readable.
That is **12:23**
